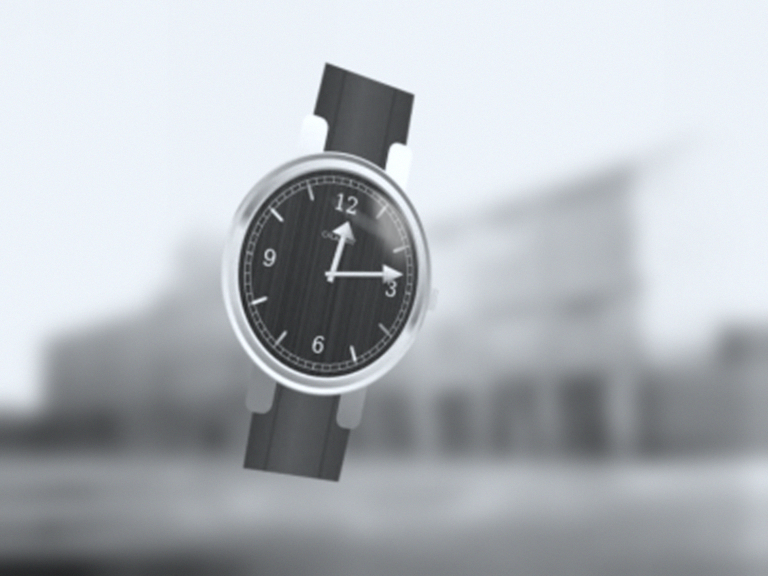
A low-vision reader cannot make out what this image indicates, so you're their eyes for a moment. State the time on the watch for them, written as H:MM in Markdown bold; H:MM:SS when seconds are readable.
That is **12:13**
